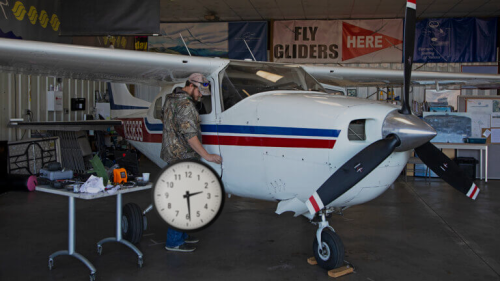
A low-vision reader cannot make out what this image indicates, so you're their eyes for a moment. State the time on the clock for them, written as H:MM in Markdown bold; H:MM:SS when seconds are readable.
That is **2:29**
